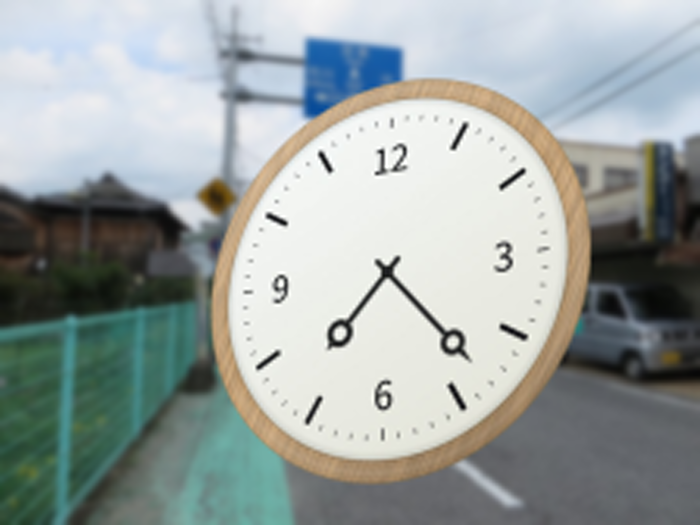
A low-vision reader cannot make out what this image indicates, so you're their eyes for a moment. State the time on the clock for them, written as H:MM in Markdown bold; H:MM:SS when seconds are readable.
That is **7:23**
